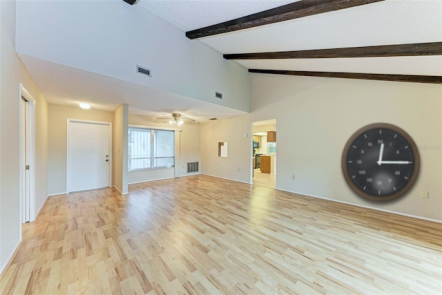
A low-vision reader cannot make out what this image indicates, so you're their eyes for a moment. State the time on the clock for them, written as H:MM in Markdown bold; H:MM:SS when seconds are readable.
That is **12:15**
